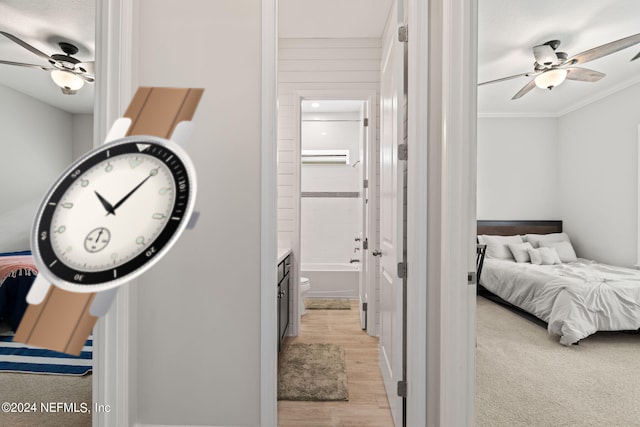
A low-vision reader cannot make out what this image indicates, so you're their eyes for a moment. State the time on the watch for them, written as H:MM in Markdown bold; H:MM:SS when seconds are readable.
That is **10:05**
